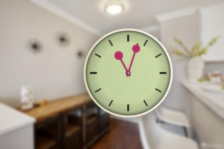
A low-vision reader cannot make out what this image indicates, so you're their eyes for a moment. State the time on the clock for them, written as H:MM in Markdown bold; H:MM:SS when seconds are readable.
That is **11:03**
